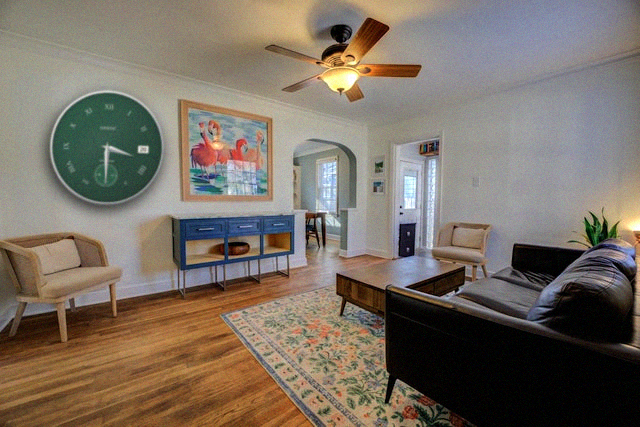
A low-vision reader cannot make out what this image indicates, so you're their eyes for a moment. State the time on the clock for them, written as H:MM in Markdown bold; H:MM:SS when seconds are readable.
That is **3:30**
